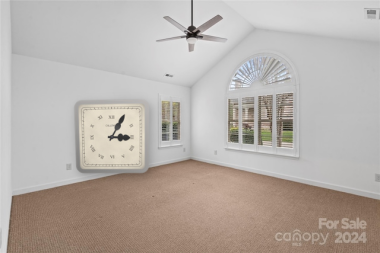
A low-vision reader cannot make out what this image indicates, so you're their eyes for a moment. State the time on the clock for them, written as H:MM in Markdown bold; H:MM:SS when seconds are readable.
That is **3:05**
